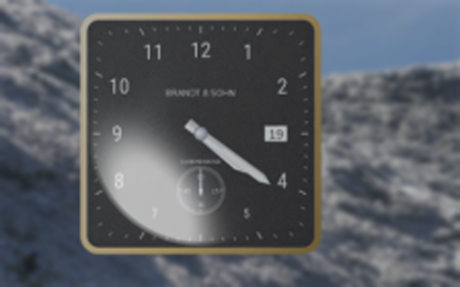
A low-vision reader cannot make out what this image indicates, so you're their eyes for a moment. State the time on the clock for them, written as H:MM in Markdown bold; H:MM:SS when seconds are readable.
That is **4:21**
